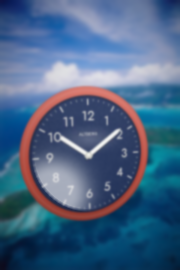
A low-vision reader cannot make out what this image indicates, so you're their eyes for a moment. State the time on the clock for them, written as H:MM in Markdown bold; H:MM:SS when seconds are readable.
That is **10:09**
